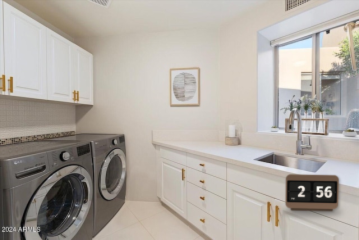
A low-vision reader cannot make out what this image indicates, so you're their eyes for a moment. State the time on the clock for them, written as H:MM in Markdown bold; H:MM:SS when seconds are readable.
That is **2:56**
